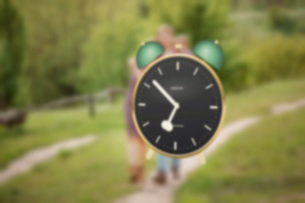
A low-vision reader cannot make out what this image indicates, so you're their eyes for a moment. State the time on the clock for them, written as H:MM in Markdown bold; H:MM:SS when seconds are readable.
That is **6:52**
